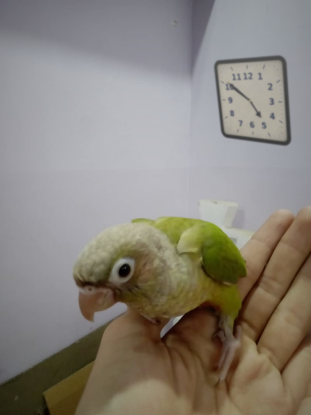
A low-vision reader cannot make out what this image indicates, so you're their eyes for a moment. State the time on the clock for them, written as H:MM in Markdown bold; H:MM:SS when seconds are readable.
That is **4:51**
